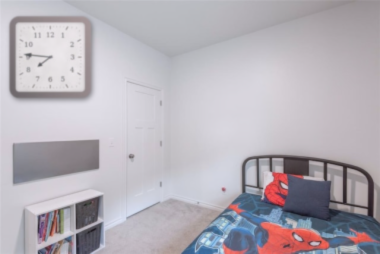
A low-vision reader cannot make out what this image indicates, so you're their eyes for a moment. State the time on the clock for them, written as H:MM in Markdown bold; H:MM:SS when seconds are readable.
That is **7:46**
